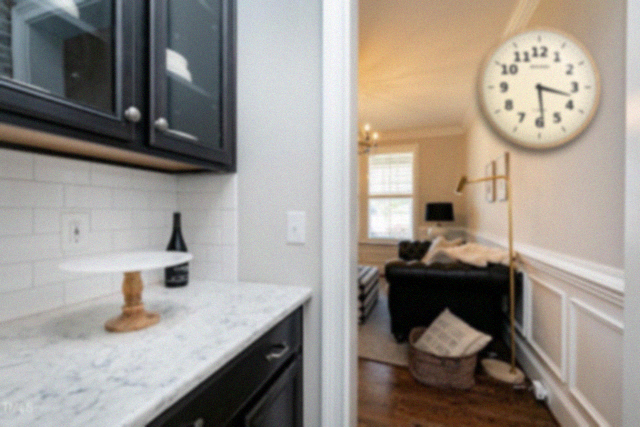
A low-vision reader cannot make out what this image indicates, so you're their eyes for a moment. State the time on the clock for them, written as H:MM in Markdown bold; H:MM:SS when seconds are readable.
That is **3:29**
